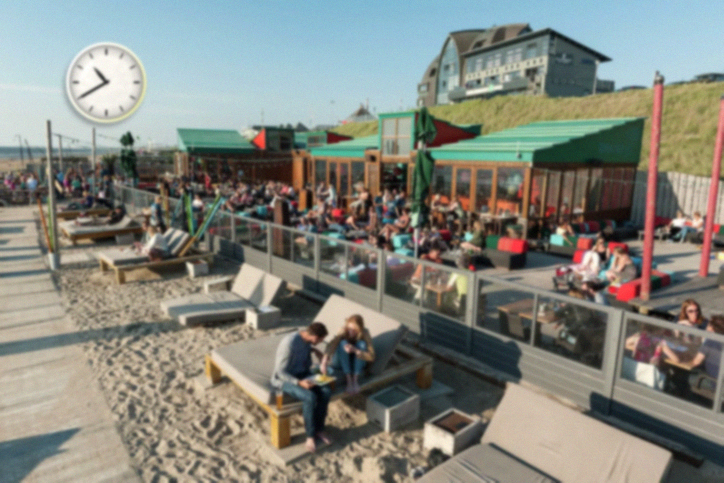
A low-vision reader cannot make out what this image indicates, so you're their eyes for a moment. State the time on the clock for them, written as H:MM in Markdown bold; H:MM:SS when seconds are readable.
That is **10:40**
